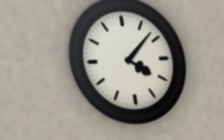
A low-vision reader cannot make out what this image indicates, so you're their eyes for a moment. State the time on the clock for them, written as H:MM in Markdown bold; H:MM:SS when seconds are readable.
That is **4:08**
